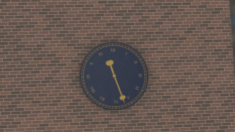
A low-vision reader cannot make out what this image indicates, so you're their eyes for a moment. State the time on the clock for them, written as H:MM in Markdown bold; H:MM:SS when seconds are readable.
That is **11:27**
